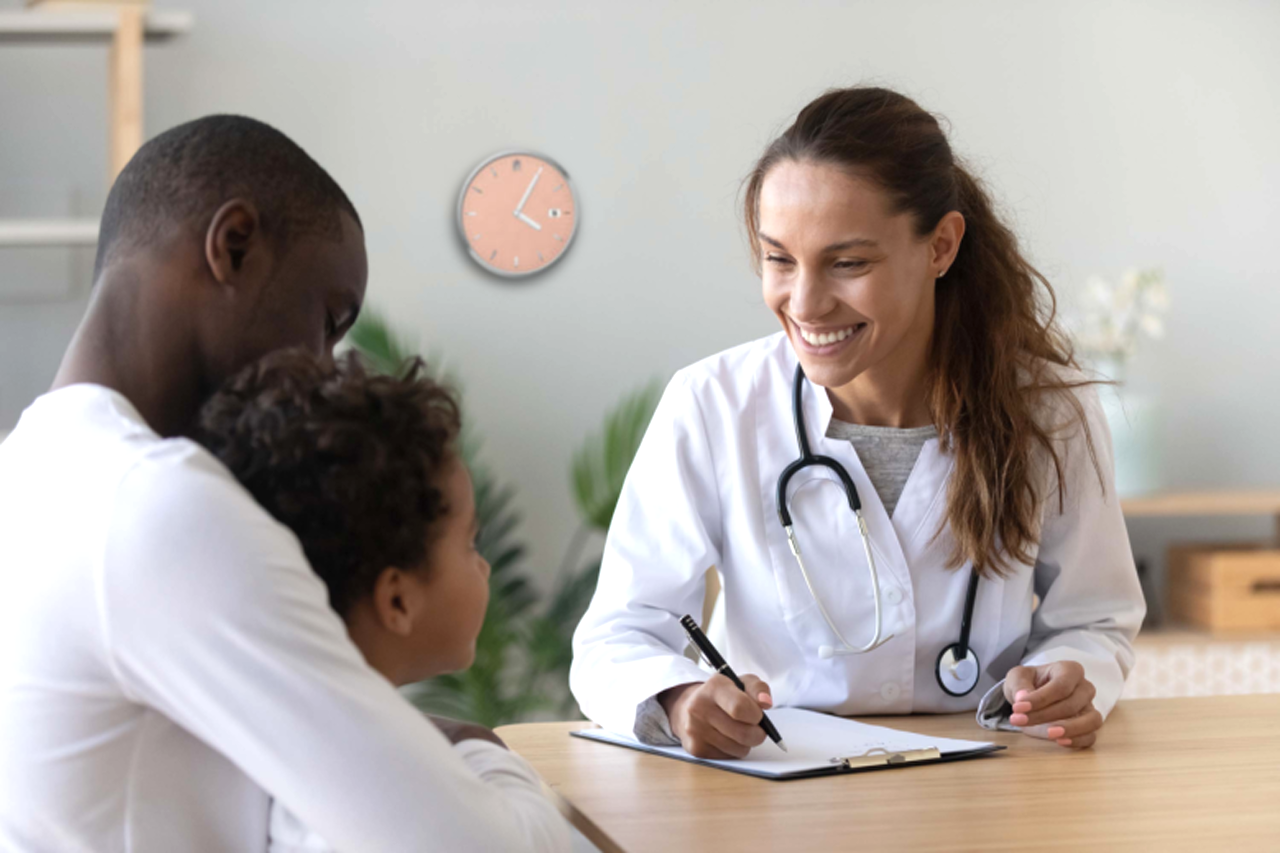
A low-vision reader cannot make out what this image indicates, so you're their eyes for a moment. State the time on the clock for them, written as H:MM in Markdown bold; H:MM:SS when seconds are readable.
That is **4:05**
